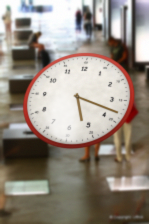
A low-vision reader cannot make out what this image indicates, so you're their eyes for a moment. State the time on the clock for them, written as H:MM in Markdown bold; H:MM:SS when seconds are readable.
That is **5:18**
